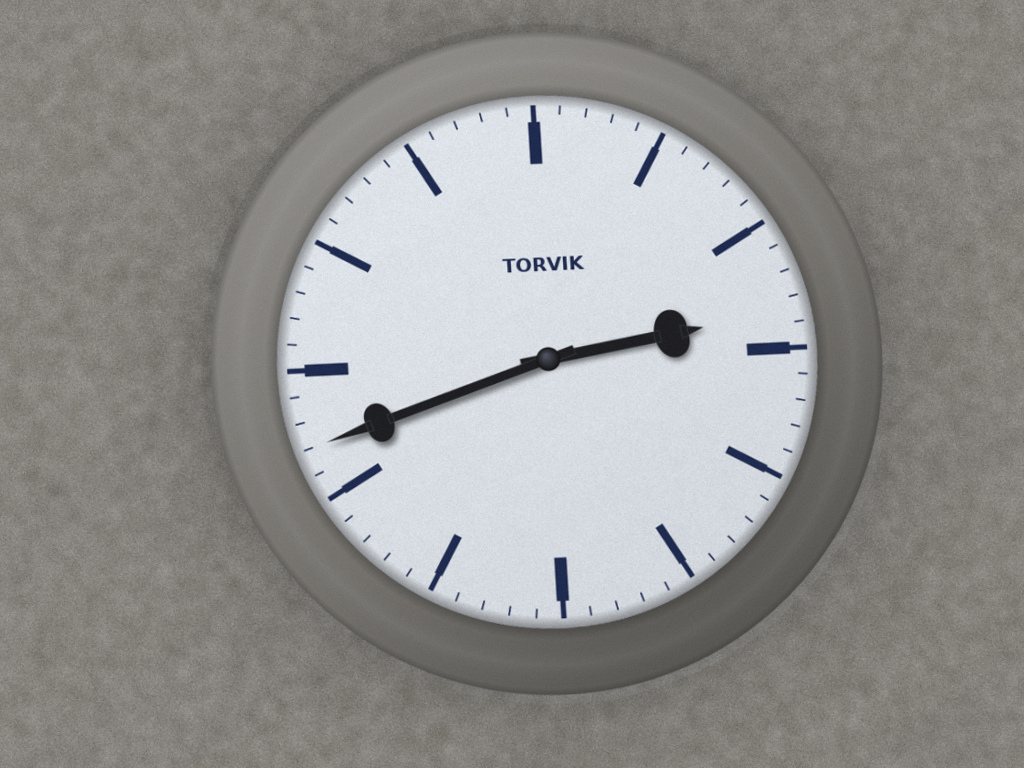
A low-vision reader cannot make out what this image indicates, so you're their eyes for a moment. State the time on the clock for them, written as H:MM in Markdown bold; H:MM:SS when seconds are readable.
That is **2:42**
